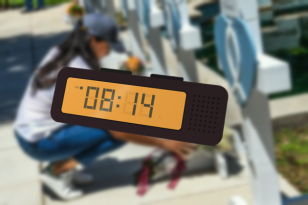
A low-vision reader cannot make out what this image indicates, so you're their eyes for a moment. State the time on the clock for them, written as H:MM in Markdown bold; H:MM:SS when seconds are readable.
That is **8:14**
